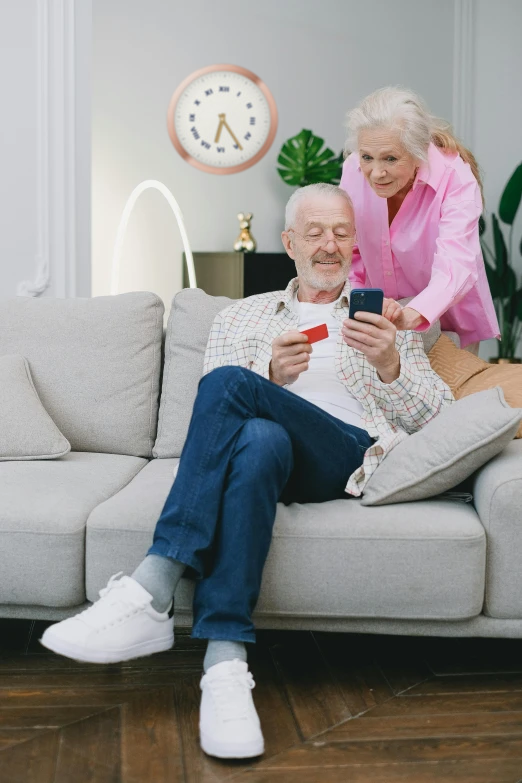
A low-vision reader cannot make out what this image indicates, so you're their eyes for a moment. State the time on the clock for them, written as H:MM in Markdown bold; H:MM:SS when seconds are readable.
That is **6:24**
